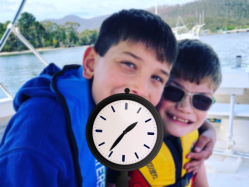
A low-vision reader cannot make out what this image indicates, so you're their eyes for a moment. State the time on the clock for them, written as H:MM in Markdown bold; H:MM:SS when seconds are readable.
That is **1:36**
